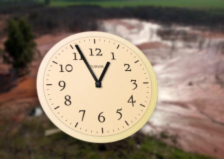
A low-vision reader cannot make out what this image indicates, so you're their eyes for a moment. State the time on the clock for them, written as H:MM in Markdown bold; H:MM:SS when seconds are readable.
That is **12:56**
